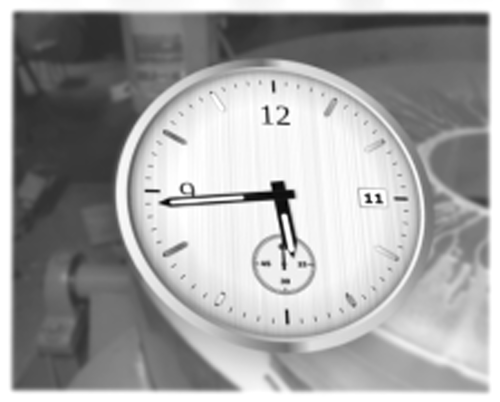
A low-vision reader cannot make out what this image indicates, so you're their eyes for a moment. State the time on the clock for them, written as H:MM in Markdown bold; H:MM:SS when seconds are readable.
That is **5:44**
